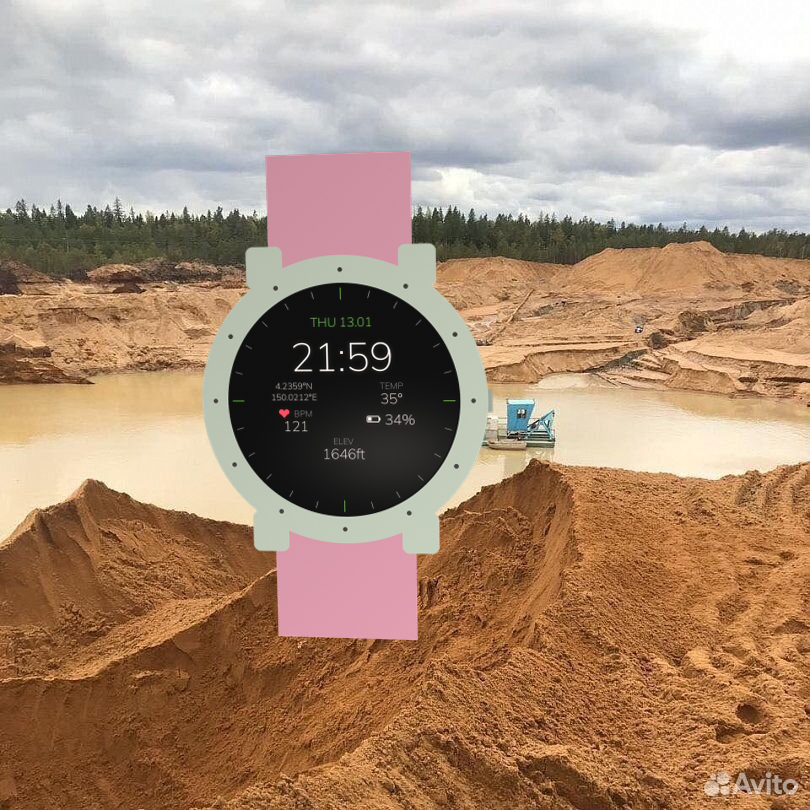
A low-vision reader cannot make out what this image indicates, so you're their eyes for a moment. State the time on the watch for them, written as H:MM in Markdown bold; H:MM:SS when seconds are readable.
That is **21:59**
